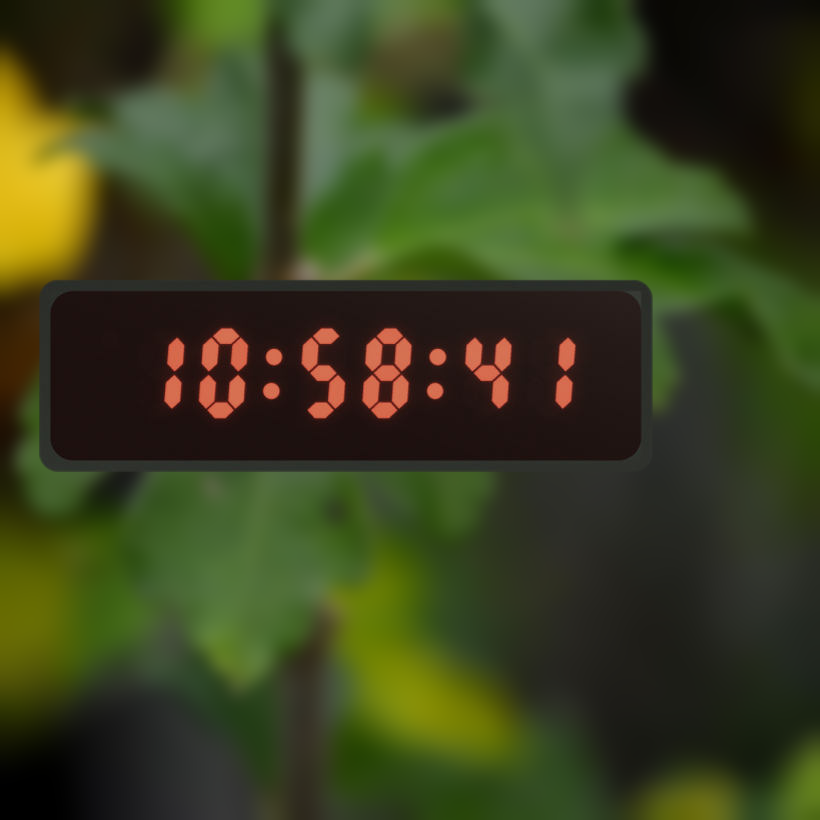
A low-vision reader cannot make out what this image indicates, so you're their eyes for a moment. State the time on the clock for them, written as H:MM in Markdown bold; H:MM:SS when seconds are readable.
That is **10:58:41**
